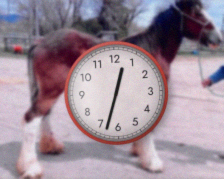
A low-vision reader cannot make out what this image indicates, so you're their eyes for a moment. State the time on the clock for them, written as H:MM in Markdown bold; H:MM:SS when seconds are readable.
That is **12:33**
